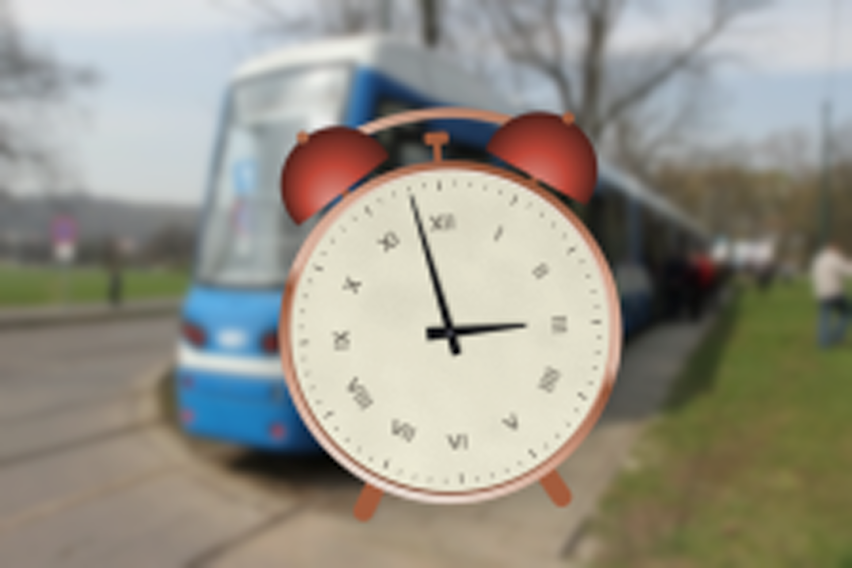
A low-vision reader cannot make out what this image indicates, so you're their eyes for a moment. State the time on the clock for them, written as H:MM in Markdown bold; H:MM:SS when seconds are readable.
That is **2:58**
